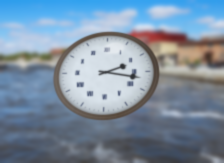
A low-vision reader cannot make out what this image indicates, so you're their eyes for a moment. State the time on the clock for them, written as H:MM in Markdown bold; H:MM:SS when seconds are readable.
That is **2:17**
